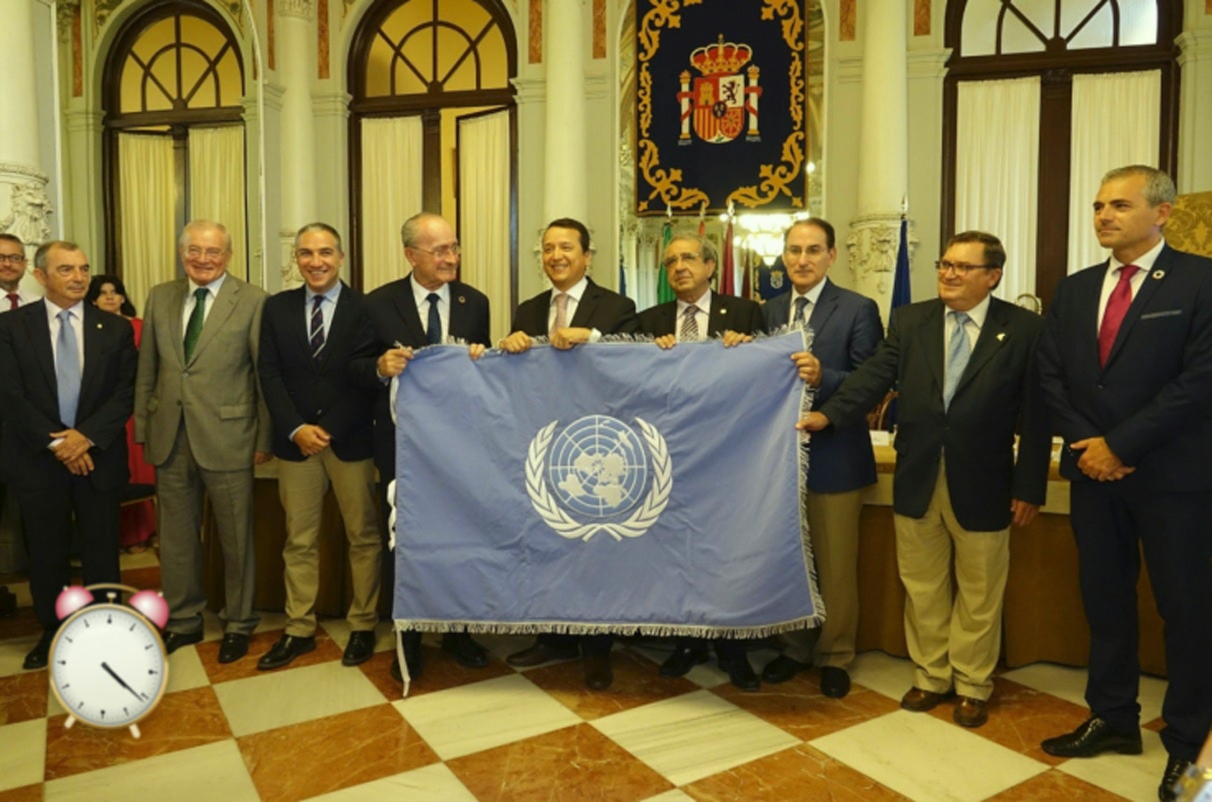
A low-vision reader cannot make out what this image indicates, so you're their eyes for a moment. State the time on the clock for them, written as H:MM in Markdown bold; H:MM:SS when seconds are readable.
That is **4:21**
